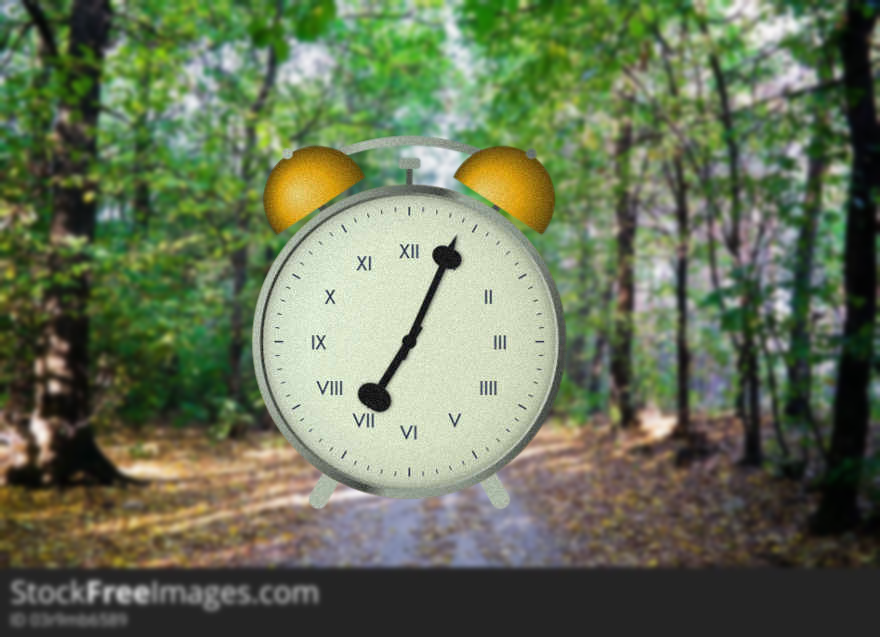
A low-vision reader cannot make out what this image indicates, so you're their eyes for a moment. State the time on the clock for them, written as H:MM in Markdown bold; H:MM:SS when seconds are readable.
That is **7:04**
